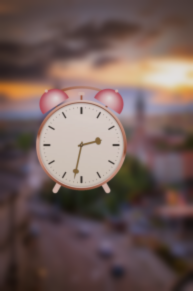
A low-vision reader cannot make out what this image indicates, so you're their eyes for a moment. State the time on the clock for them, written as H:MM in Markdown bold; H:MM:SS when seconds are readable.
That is **2:32**
